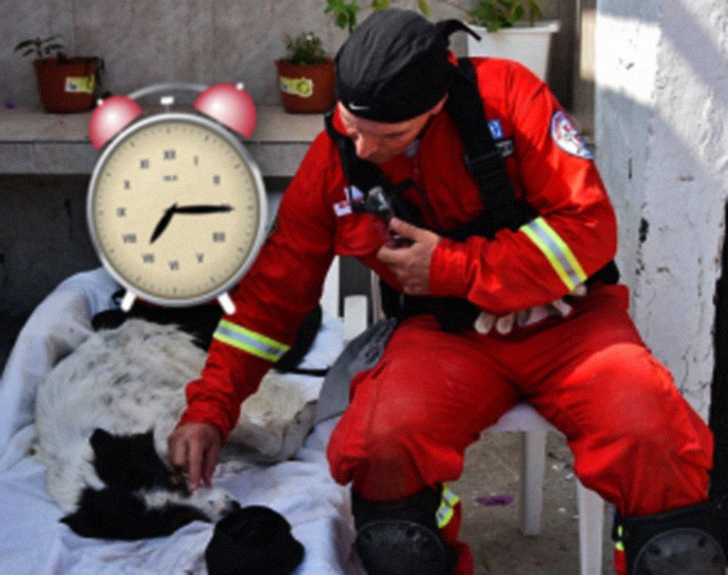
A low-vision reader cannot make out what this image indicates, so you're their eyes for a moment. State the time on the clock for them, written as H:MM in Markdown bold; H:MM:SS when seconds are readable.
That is **7:15**
